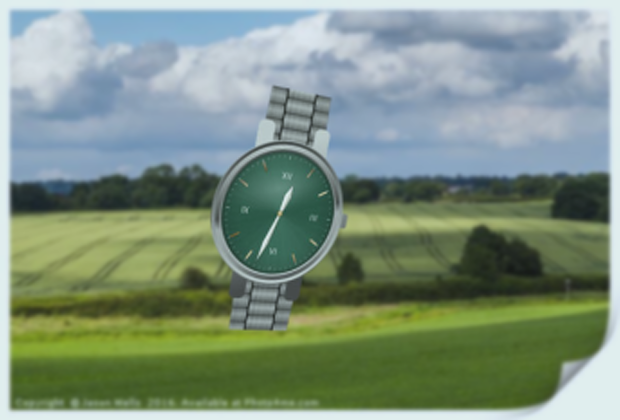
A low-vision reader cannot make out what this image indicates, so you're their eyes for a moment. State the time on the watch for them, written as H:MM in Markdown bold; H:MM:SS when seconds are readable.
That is **12:33**
